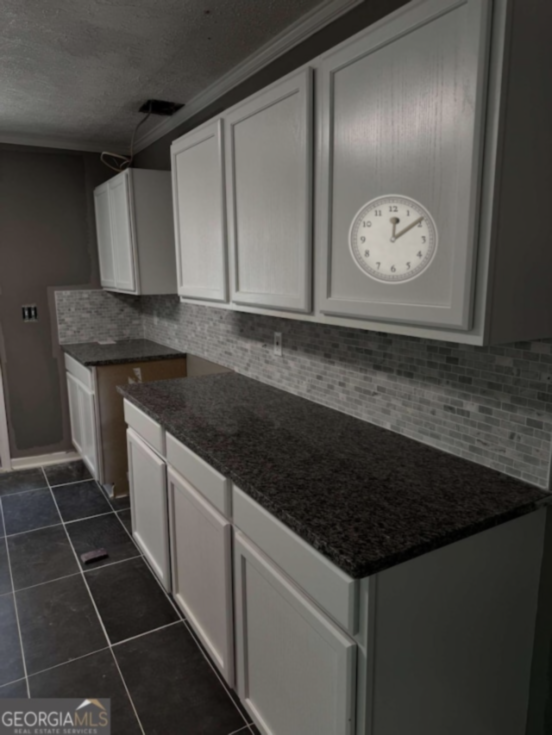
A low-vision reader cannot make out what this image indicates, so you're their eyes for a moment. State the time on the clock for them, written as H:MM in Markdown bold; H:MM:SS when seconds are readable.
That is **12:09**
